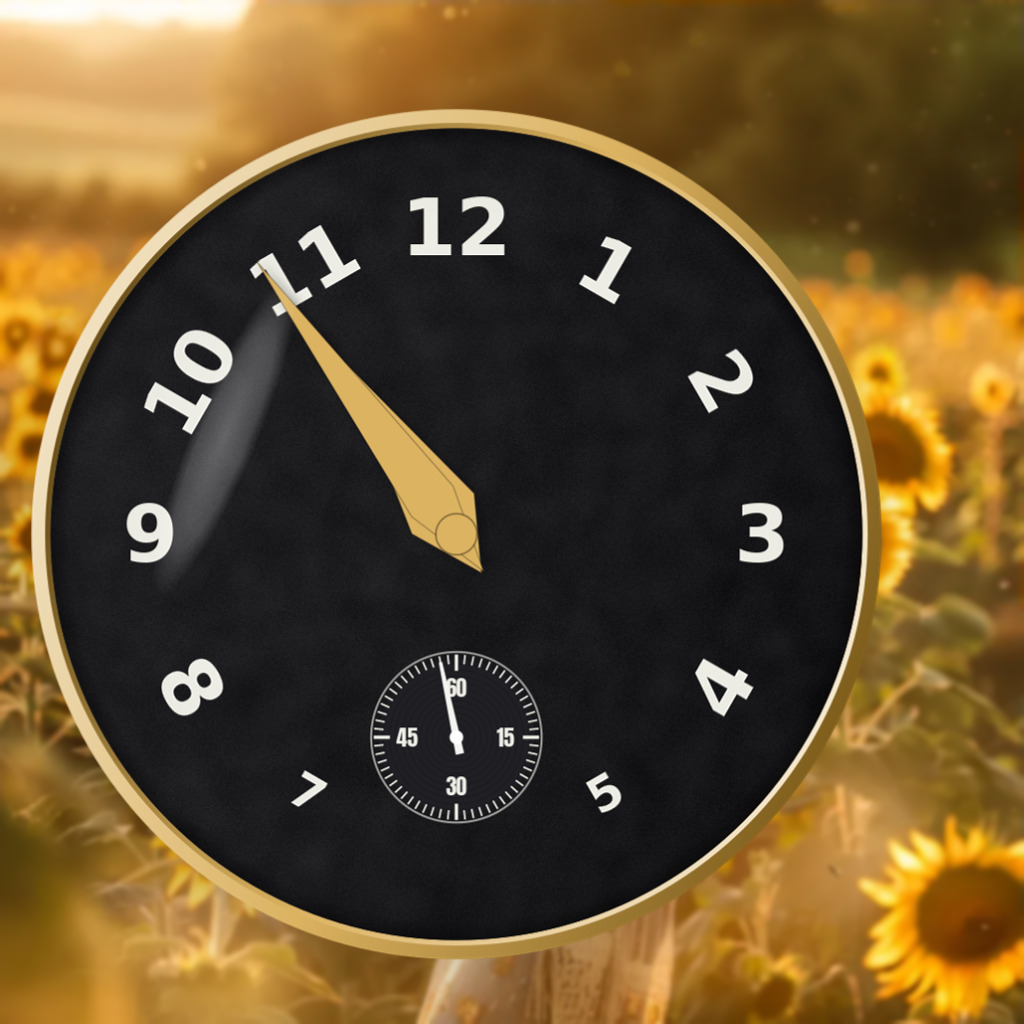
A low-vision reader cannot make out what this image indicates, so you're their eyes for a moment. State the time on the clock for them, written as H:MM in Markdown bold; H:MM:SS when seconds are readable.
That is **10:53:58**
